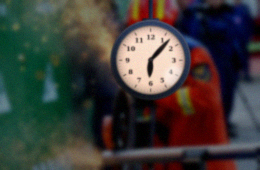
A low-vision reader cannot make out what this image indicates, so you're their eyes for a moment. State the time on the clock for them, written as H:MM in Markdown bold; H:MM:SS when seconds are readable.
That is **6:07**
